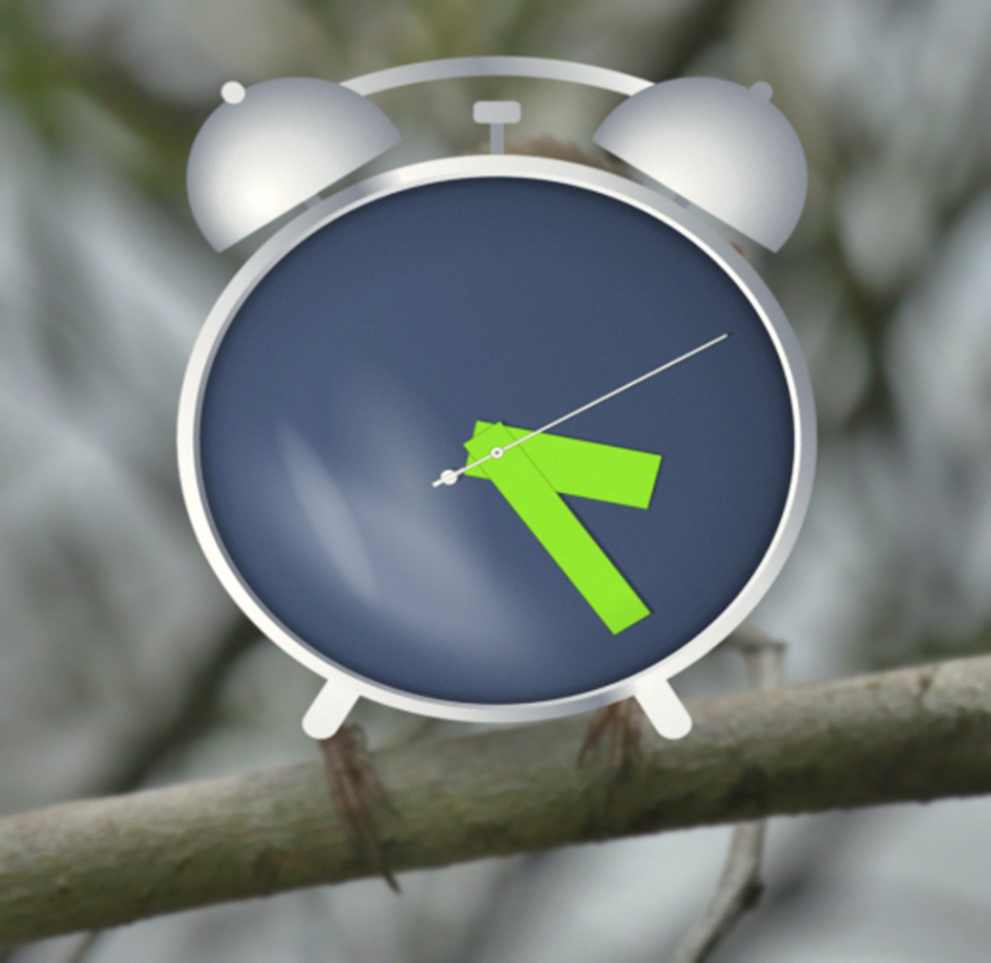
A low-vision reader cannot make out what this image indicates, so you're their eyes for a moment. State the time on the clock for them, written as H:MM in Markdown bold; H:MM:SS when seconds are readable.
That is **3:24:10**
